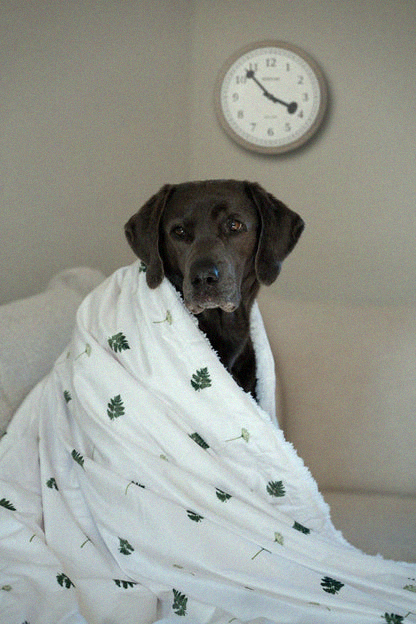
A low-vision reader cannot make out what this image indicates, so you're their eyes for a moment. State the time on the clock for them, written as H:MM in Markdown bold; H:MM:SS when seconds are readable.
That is **3:53**
